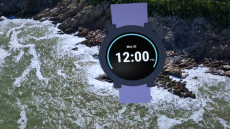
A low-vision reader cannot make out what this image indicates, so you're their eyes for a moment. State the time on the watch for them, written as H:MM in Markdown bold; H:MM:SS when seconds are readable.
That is **12:00**
